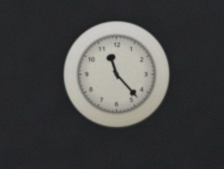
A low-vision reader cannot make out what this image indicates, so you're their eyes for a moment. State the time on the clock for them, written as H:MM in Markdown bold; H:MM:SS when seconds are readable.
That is **11:23**
